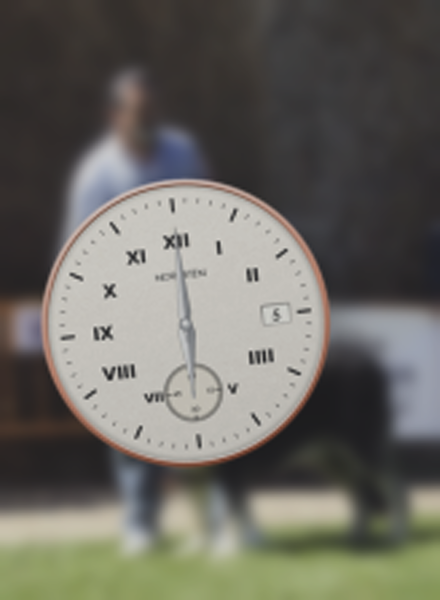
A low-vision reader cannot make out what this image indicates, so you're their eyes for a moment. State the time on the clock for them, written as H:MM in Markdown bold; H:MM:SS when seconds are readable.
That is **6:00**
